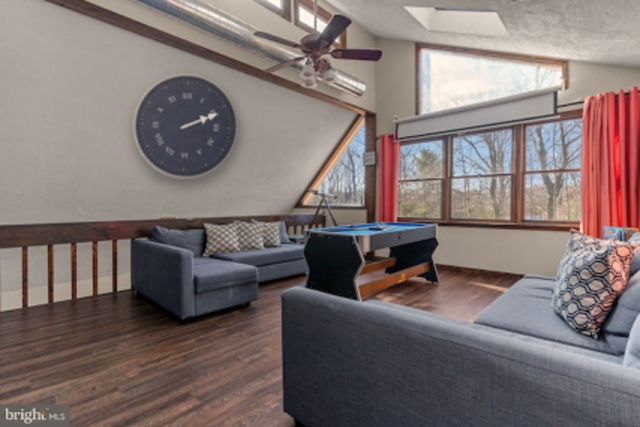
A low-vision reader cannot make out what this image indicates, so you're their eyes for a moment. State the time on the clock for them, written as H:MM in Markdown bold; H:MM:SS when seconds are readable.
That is **2:11**
